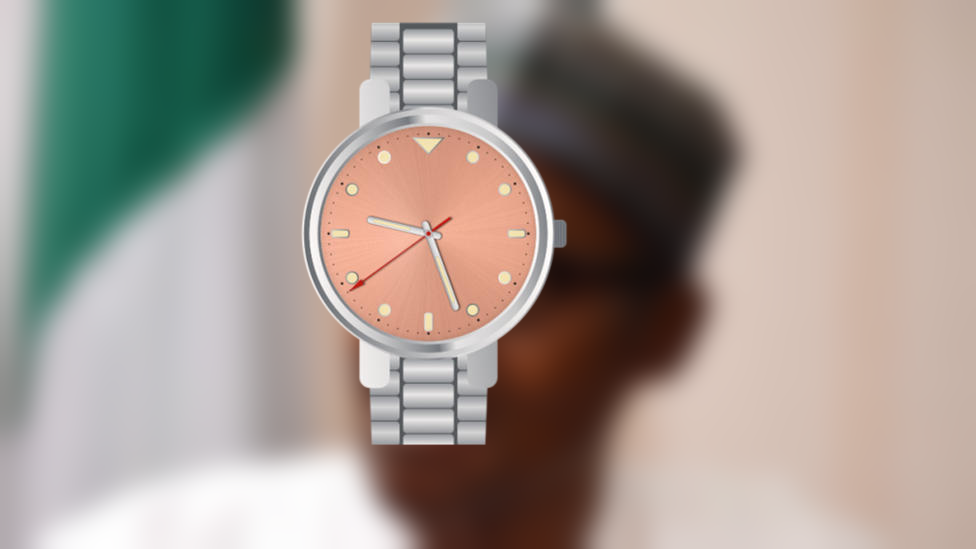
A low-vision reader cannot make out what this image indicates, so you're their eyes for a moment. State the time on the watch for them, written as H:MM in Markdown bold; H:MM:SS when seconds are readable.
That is **9:26:39**
